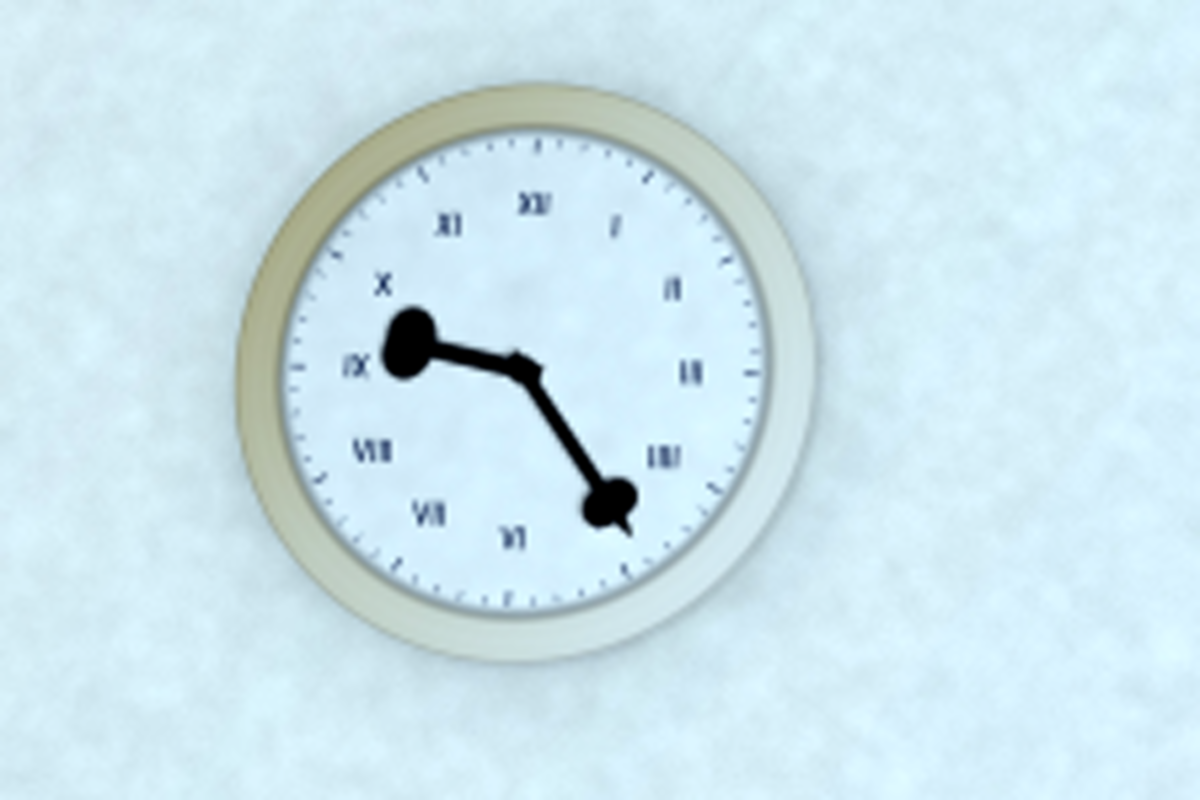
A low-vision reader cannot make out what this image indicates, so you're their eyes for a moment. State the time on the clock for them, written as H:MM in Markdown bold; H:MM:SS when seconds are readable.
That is **9:24**
